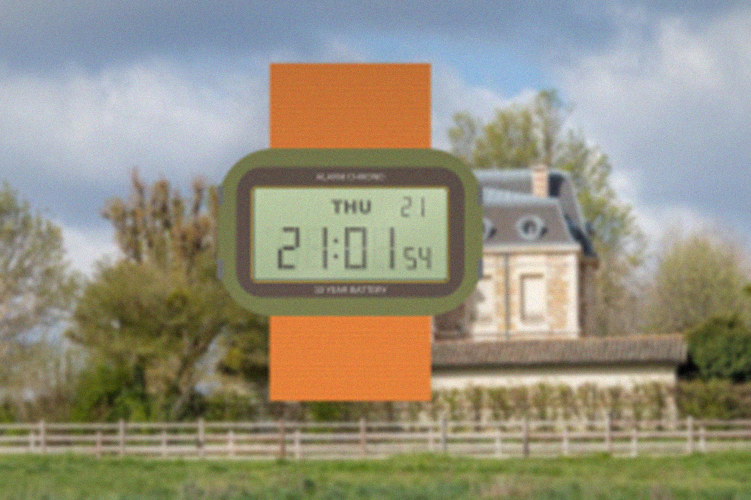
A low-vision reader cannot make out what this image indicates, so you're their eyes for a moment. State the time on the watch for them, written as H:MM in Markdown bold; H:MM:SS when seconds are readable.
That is **21:01:54**
